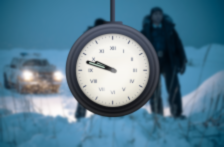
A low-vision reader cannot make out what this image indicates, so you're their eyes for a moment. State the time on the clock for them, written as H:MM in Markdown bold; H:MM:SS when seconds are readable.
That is **9:48**
